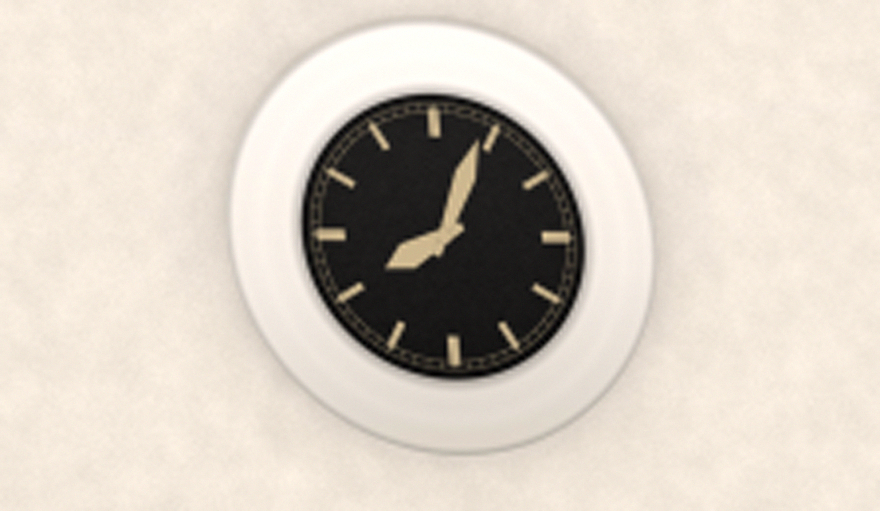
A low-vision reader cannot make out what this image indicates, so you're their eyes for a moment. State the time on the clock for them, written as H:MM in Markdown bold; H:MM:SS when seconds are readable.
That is **8:04**
